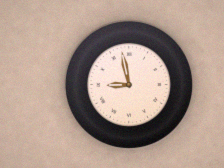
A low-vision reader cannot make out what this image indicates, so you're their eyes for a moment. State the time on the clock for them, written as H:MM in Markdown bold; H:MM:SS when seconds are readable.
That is **8:58**
